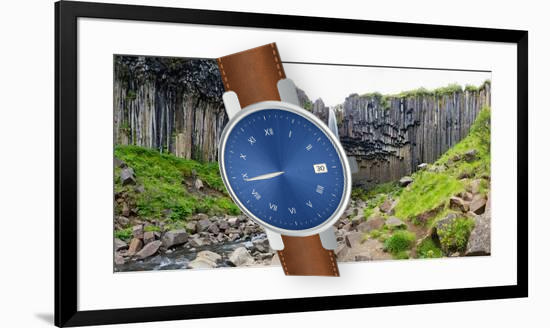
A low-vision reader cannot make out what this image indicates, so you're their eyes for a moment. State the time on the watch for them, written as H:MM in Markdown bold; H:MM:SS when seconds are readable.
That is **8:44**
